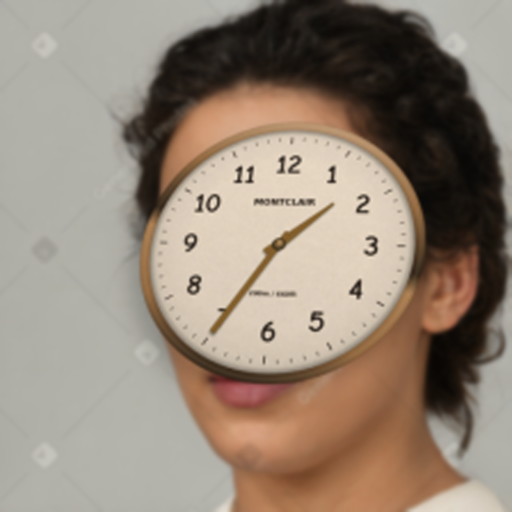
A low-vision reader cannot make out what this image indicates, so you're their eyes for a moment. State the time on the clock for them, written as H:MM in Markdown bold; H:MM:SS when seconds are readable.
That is **1:35**
